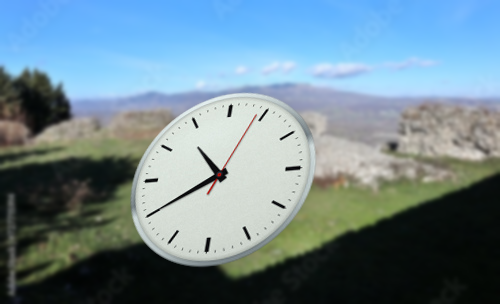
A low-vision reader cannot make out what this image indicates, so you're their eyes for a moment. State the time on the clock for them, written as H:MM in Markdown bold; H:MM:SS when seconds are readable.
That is **10:40:04**
